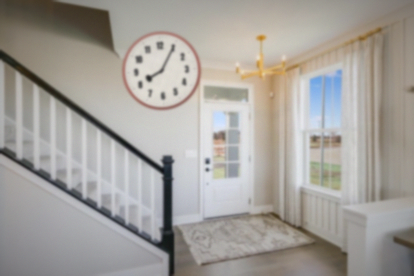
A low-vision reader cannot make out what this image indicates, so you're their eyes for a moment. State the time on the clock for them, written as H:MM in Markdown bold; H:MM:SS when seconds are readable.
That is **8:05**
